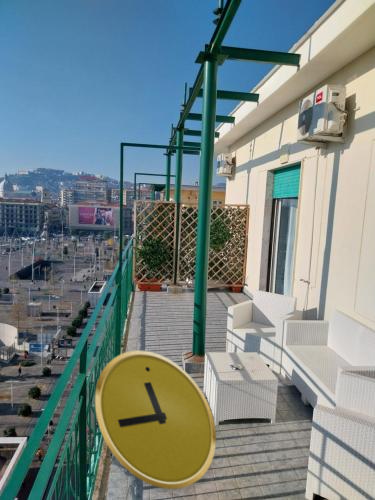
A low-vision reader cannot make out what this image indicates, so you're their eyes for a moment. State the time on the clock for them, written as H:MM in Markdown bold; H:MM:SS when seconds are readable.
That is **11:44**
